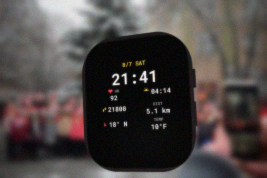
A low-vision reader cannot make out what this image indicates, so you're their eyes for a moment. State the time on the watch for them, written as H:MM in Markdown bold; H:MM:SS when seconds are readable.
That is **21:41**
